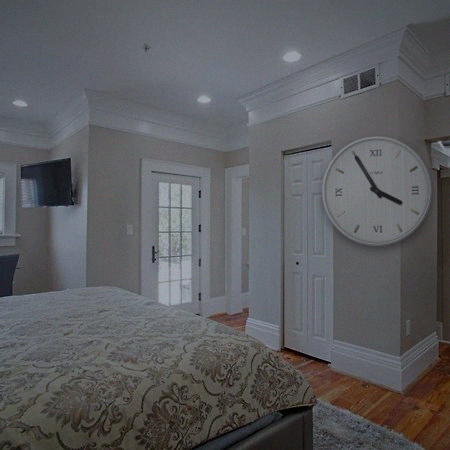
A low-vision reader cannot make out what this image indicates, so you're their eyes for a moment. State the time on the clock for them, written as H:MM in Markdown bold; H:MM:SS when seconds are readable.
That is **3:55**
